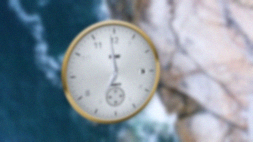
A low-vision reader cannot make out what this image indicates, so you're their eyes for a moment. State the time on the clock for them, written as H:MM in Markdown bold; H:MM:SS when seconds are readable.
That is **6:59**
